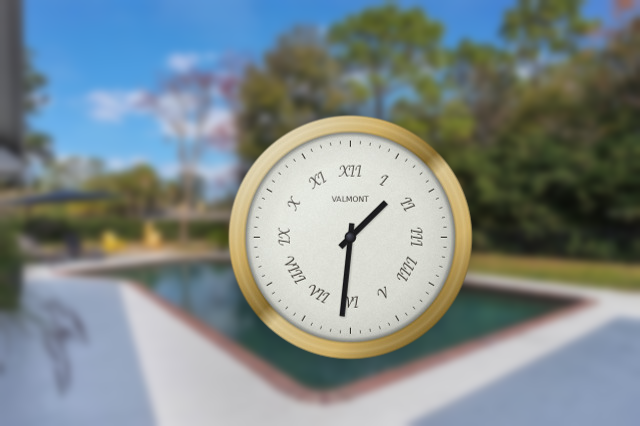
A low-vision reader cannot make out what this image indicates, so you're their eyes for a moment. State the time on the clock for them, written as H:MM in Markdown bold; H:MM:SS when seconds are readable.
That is **1:31**
